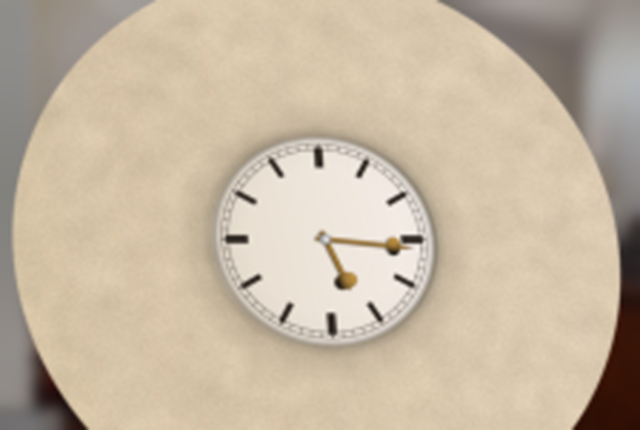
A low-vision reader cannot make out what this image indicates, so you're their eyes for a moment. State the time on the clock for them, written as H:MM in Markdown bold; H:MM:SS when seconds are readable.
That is **5:16**
